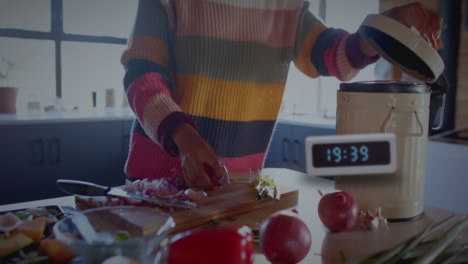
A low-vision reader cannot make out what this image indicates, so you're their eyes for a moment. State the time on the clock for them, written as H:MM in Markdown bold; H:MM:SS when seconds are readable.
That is **19:39**
